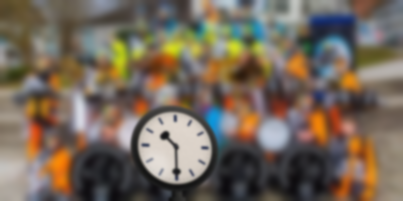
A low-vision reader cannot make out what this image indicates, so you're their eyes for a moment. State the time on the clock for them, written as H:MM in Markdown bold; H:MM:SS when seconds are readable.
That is **10:30**
